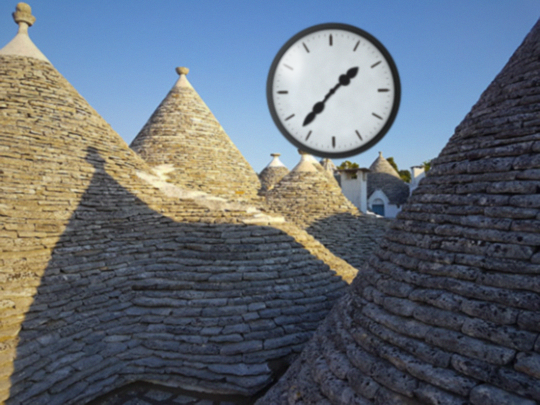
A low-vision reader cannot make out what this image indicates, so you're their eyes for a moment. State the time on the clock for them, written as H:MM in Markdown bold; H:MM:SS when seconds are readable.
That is **1:37**
